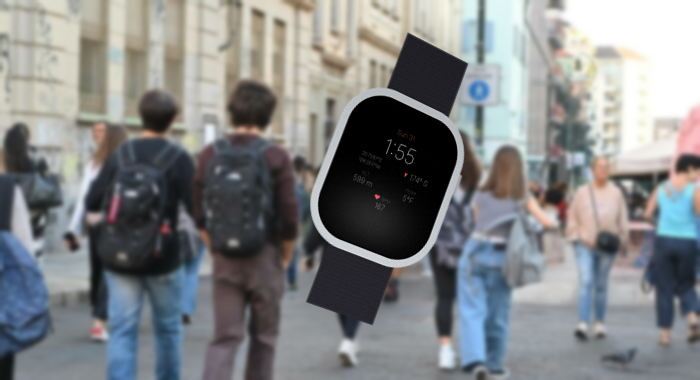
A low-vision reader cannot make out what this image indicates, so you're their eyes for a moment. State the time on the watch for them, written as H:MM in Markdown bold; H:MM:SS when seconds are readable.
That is **1:55**
